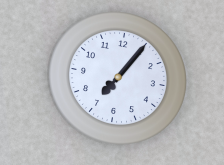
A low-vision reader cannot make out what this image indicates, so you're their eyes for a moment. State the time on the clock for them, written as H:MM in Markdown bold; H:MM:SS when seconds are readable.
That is **7:05**
